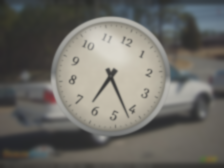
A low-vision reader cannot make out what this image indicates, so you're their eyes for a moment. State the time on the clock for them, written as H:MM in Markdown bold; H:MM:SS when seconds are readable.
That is **6:22**
